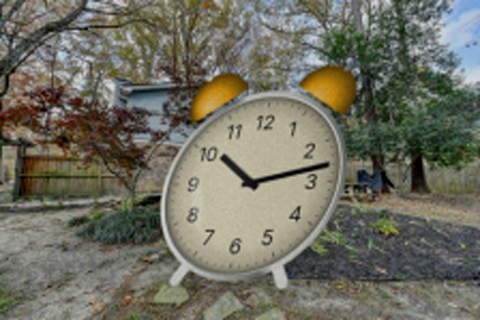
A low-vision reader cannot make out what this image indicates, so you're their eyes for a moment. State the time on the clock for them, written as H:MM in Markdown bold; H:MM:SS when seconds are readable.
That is **10:13**
